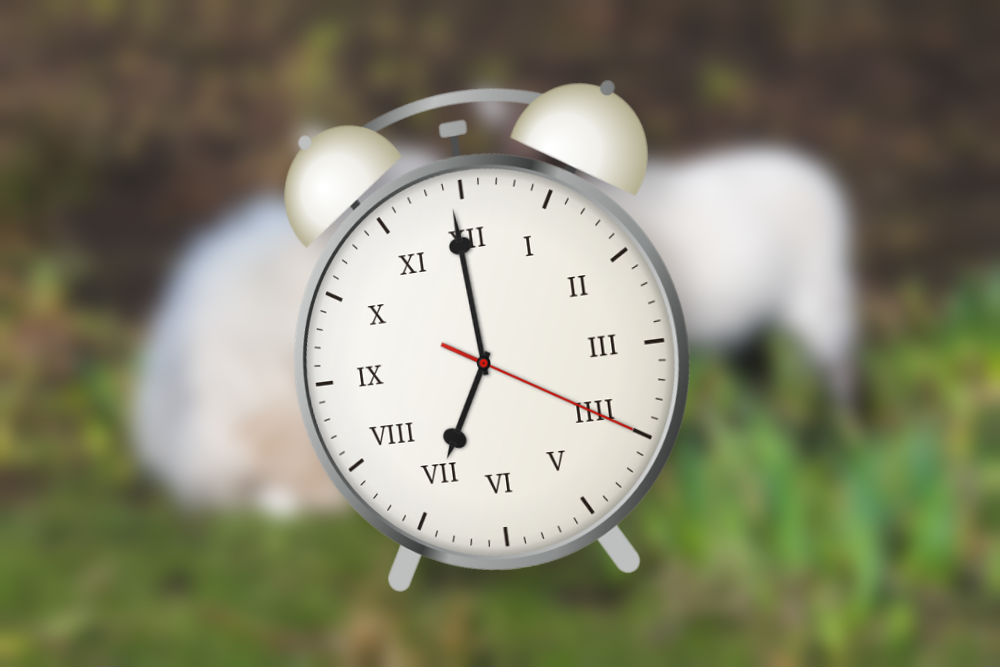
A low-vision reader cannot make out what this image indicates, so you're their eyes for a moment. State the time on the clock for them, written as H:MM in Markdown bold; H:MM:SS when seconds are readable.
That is **6:59:20**
